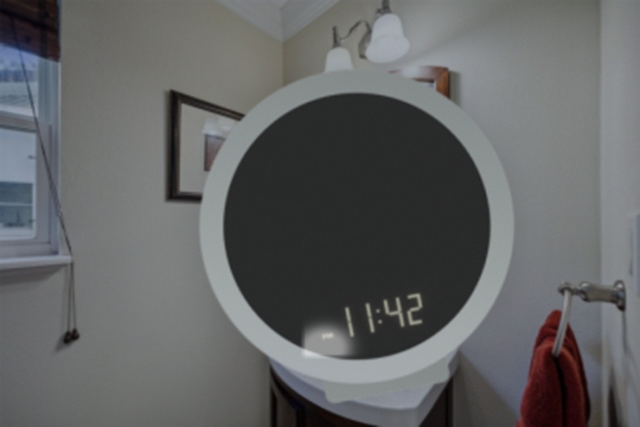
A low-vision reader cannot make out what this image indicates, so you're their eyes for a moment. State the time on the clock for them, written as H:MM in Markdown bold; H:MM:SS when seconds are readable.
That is **11:42**
